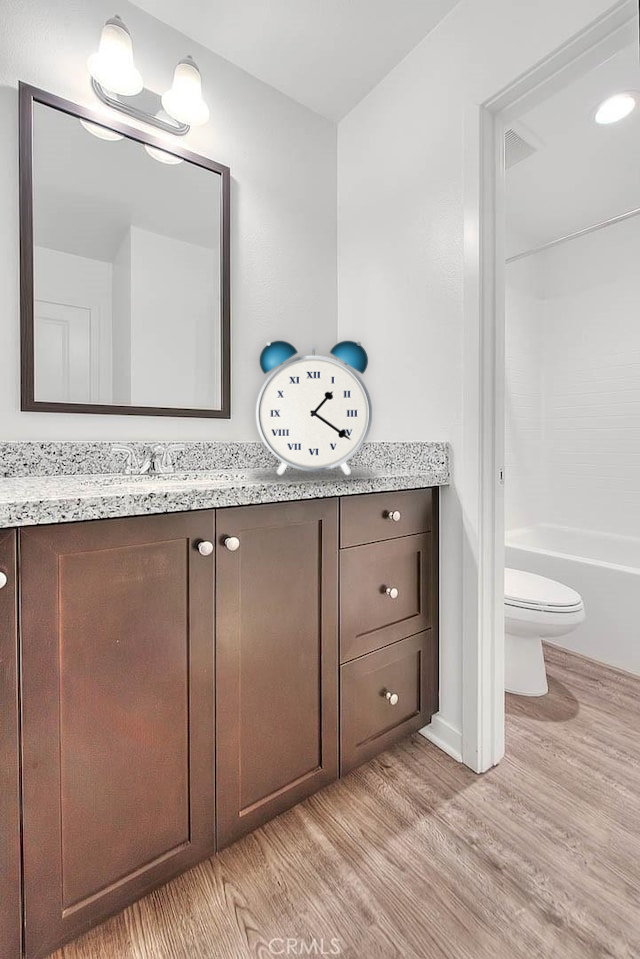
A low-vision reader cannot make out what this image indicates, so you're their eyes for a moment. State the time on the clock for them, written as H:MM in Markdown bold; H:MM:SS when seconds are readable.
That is **1:21**
